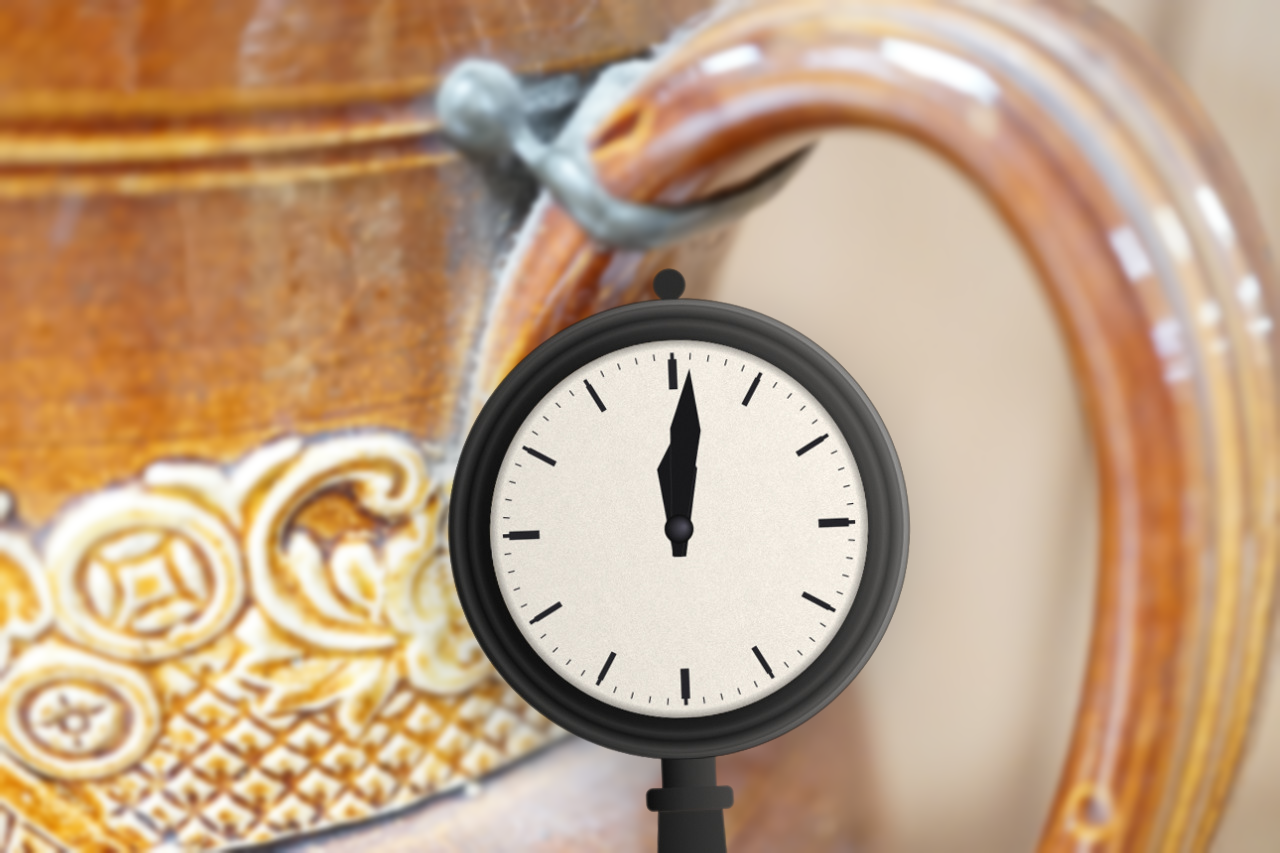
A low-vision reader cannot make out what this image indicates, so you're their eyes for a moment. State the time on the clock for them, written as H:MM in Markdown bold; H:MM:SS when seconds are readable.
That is **12:01**
